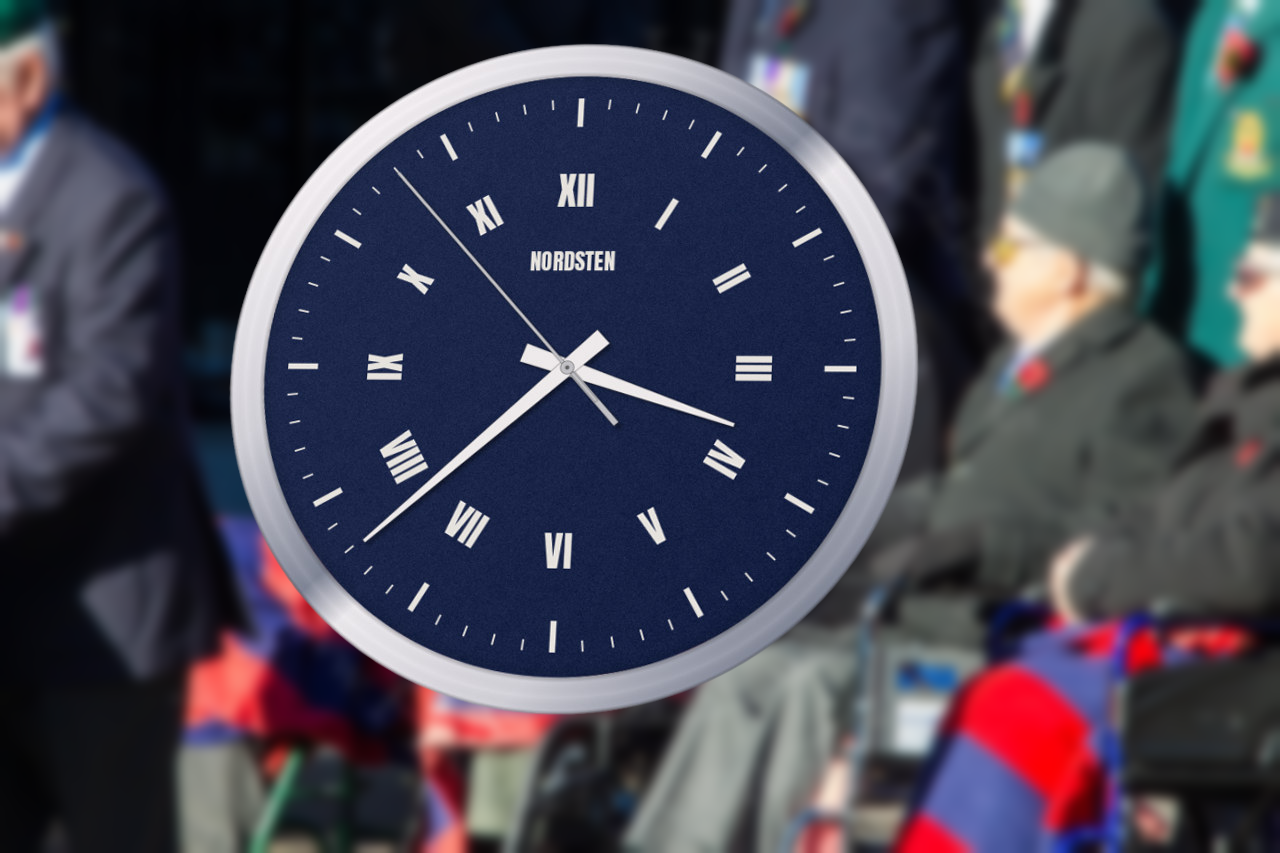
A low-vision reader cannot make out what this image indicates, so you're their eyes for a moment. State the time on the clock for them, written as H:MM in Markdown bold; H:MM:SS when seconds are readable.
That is **3:37:53**
